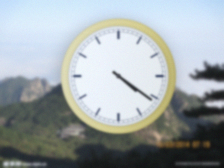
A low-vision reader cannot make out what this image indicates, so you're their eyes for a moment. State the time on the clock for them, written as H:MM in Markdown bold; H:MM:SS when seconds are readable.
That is **4:21**
